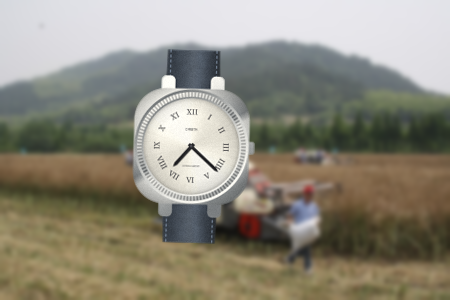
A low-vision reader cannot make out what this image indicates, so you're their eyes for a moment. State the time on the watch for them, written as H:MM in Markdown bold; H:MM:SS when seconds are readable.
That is **7:22**
